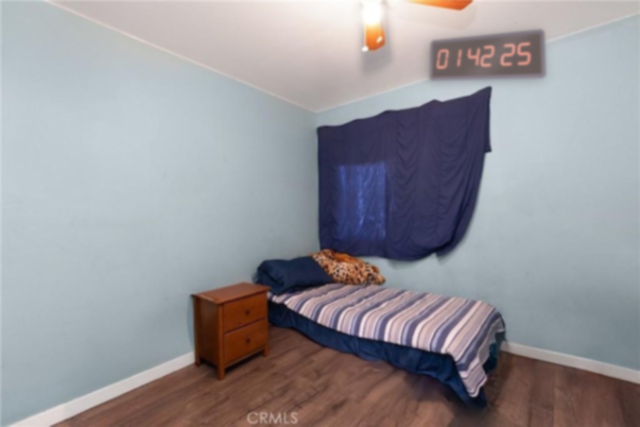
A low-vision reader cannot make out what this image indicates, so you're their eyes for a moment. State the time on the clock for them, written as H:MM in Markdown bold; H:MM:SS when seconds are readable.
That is **1:42:25**
